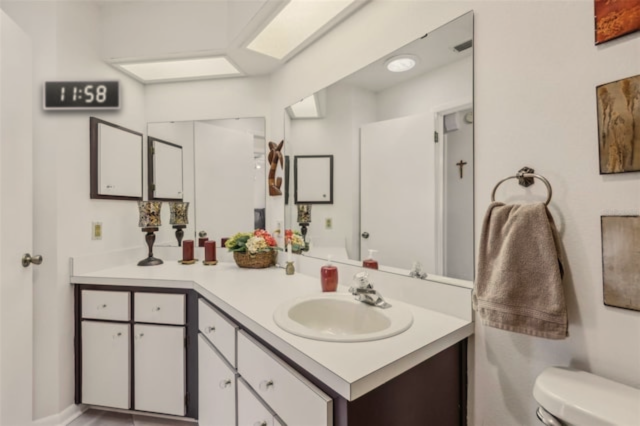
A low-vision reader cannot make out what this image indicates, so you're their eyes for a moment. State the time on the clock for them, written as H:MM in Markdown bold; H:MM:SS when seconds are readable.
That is **11:58**
